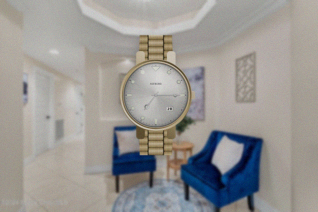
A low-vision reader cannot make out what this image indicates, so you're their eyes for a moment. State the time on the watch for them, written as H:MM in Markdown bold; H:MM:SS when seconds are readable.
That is **7:15**
